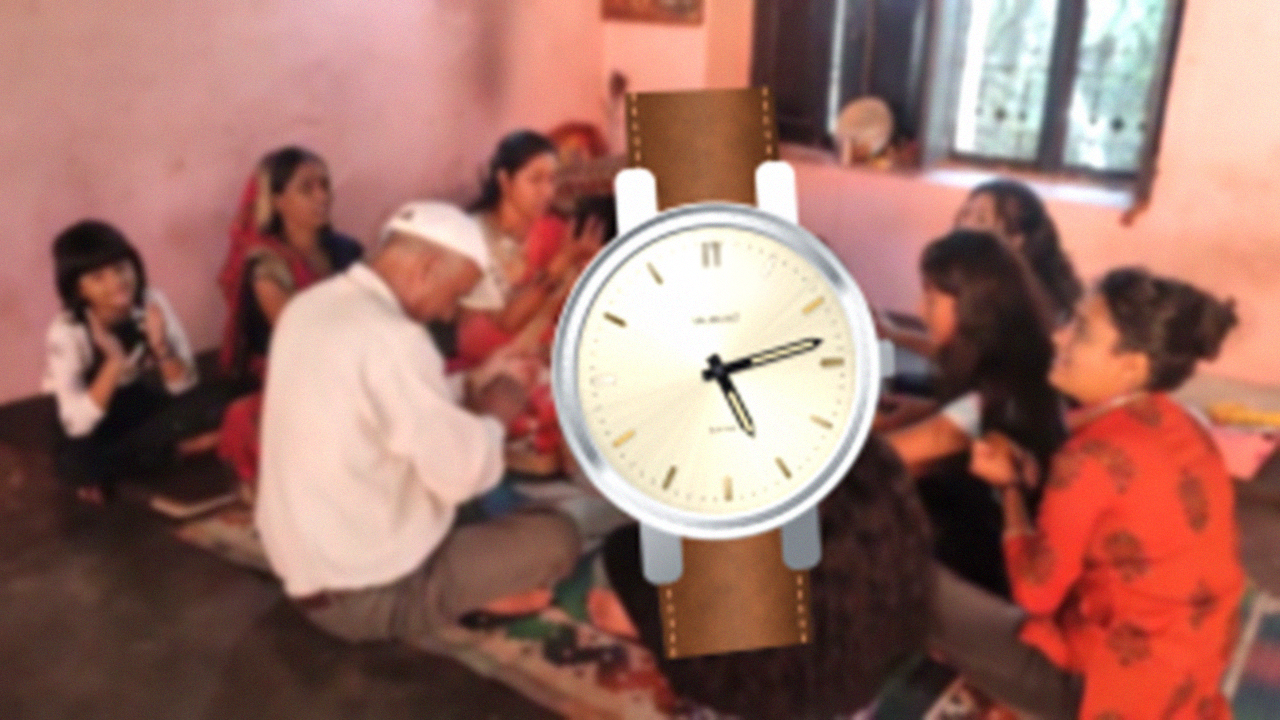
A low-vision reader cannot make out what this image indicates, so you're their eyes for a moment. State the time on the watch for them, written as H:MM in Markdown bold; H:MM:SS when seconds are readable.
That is **5:13**
